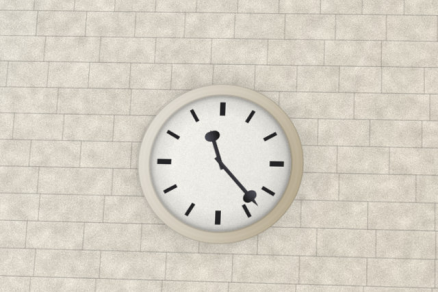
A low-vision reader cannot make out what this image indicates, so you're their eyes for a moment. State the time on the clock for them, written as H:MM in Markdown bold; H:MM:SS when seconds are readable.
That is **11:23**
